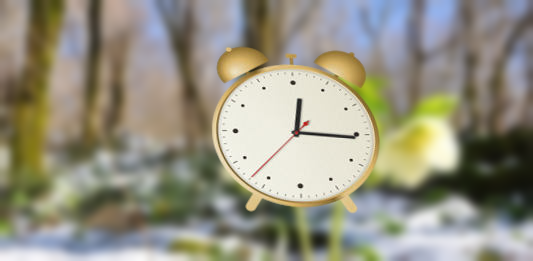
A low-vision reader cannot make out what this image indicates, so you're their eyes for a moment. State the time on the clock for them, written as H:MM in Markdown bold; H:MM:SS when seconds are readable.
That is **12:15:37**
